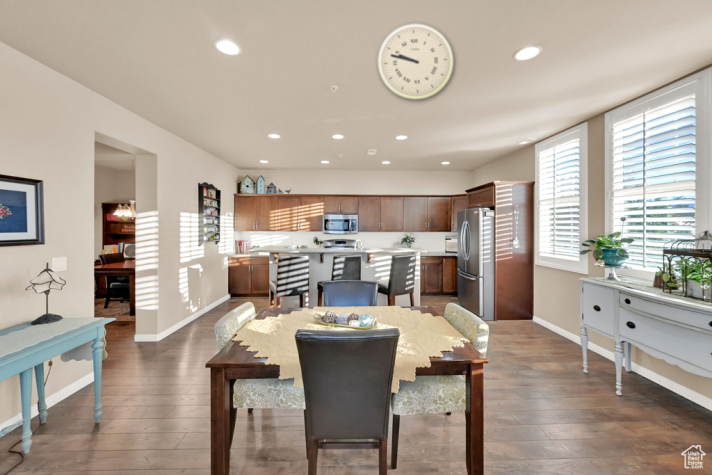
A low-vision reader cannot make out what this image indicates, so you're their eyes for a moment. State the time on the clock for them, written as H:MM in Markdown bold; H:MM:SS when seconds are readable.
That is **9:48**
